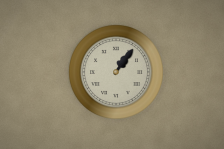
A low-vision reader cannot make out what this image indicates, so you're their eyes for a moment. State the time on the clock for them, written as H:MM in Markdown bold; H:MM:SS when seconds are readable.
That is **1:06**
